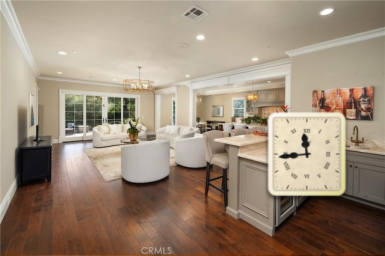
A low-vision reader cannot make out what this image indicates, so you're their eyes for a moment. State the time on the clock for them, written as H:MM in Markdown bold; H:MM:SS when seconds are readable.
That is **11:44**
